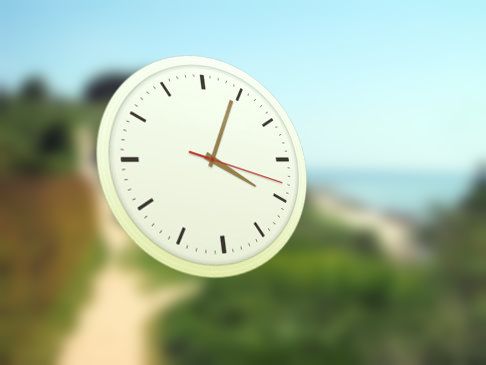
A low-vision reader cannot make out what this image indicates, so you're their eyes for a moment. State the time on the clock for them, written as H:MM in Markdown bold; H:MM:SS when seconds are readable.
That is **4:04:18**
